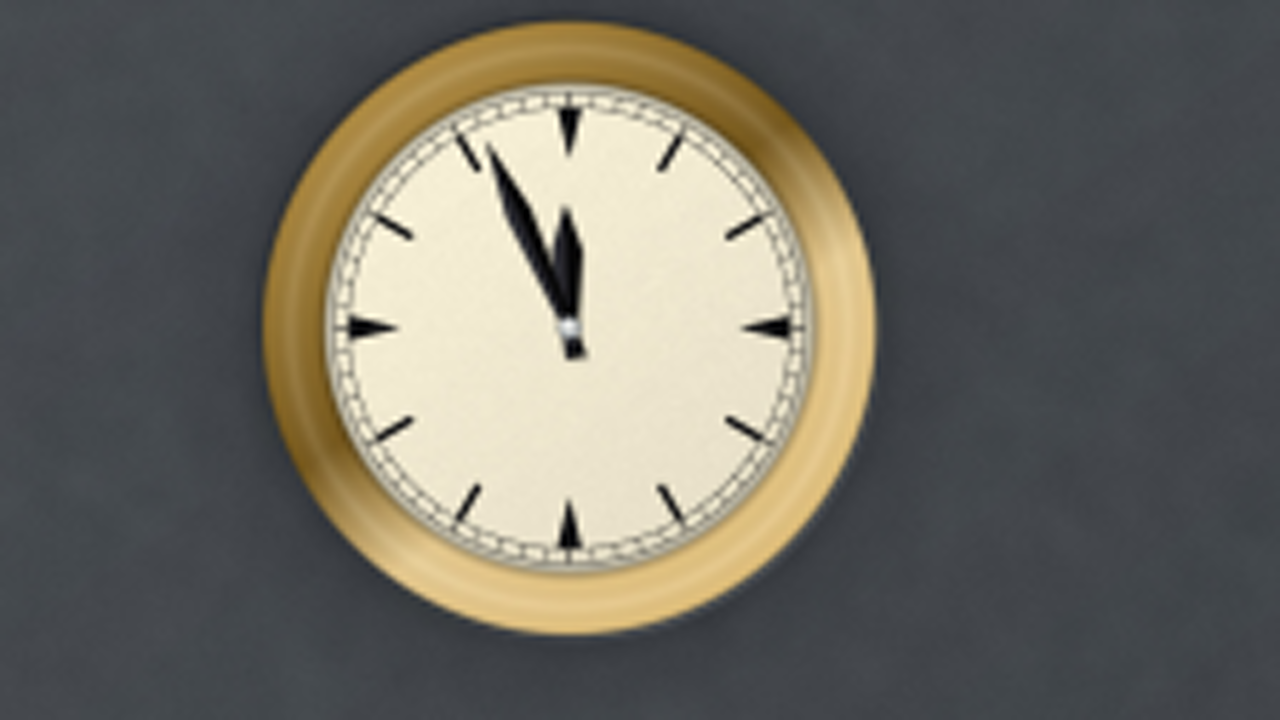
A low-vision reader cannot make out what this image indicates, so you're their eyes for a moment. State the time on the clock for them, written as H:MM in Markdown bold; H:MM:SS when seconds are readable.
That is **11:56**
